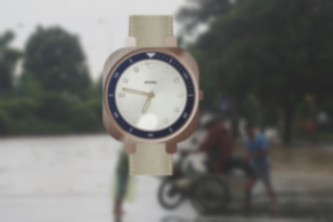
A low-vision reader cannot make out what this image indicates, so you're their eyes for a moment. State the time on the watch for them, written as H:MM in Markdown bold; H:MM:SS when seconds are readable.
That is **6:47**
